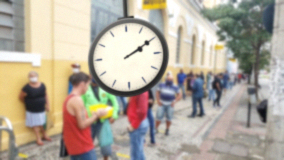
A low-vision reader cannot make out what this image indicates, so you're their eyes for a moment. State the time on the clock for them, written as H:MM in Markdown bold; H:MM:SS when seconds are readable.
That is **2:10**
